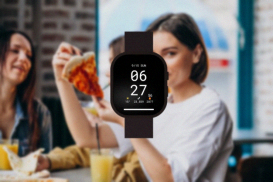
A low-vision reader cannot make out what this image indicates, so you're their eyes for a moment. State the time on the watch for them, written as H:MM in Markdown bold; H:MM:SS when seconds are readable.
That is **6:27**
